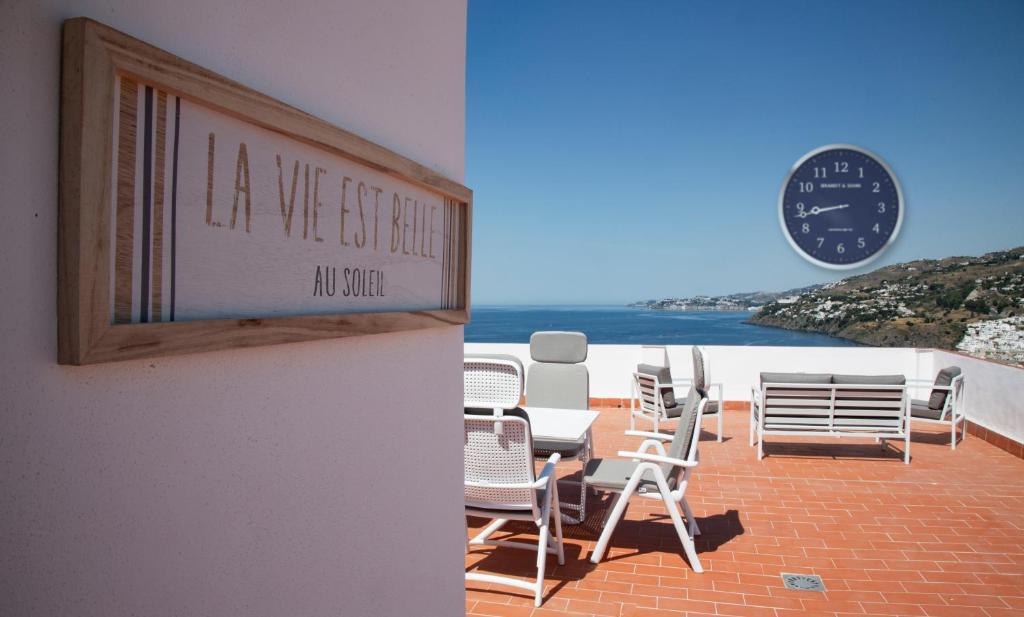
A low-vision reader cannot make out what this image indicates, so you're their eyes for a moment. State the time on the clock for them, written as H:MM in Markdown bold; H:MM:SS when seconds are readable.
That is **8:43**
